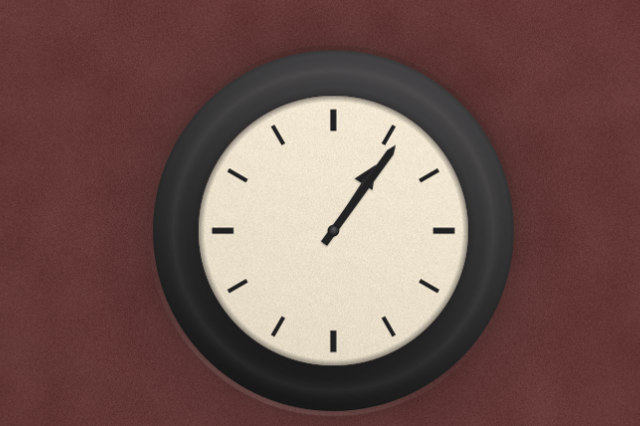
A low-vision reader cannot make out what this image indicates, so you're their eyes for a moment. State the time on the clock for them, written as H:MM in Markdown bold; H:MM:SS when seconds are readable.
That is **1:06**
